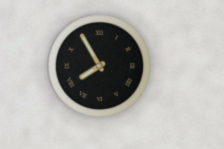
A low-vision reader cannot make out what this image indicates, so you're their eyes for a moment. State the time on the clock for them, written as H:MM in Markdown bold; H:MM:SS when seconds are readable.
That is **7:55**
